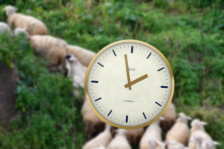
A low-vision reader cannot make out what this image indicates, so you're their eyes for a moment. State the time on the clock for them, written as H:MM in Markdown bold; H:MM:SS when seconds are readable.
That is **1:58**
